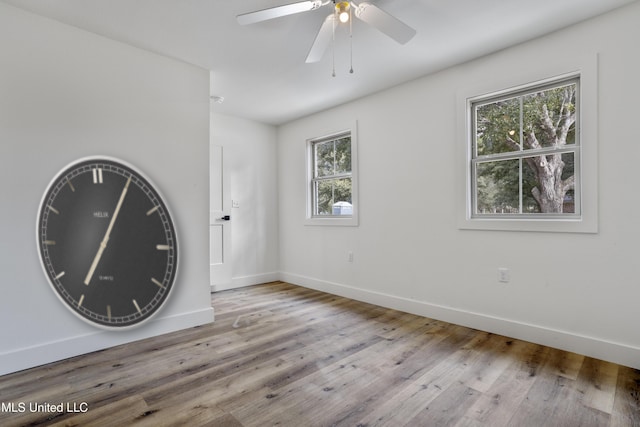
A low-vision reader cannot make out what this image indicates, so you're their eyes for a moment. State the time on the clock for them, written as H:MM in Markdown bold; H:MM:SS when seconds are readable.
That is **7:05**
